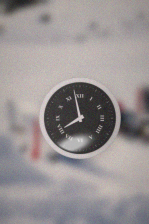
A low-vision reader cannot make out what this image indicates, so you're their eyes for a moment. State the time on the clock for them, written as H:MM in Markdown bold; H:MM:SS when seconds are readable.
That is **7:58**
